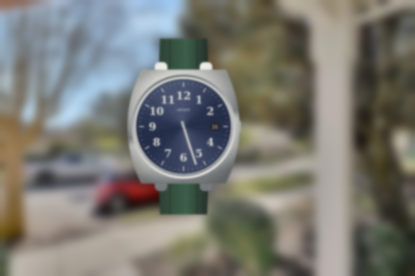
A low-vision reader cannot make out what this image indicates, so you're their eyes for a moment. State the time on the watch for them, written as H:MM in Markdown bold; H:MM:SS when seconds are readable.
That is **5:27**
